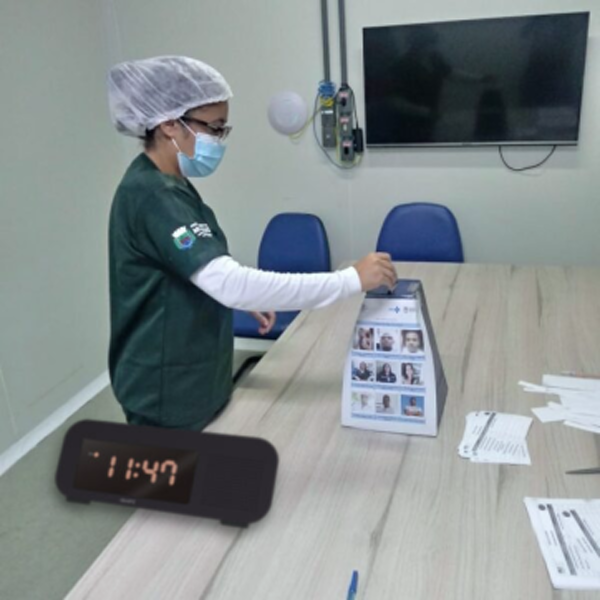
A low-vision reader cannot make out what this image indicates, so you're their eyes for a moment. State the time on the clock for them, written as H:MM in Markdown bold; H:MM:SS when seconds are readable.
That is **11:47**
